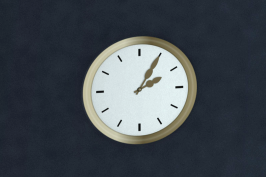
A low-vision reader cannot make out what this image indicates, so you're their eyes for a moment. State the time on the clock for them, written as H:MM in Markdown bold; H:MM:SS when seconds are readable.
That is **2:05**
